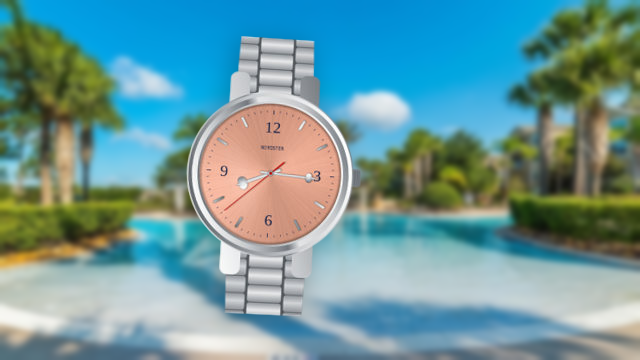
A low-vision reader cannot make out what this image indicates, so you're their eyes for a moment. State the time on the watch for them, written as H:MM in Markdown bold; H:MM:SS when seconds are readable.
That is **8:15:38**
